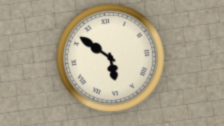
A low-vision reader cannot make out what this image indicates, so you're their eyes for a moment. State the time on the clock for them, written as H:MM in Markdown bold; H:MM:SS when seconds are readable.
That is **5:52**
